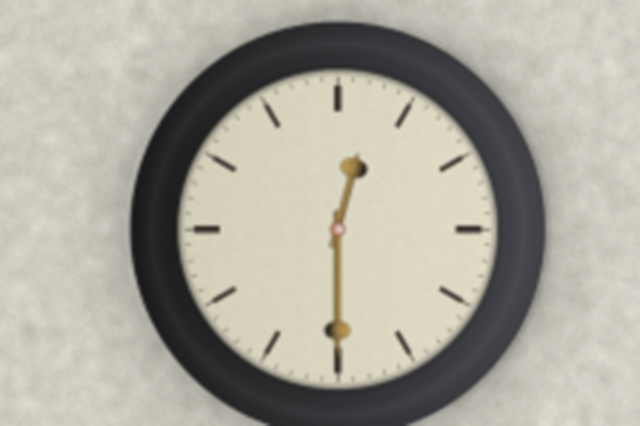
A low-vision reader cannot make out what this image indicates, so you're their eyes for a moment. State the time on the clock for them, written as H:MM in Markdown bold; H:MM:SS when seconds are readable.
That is **12:30**
